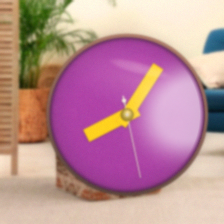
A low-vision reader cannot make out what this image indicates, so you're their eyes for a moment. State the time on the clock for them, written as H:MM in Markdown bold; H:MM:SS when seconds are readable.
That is **8:05:28**
